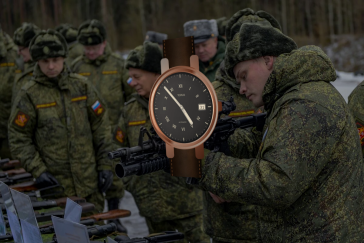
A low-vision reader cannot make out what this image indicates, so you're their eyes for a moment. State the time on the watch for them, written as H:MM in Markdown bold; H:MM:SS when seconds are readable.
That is **4:53**
